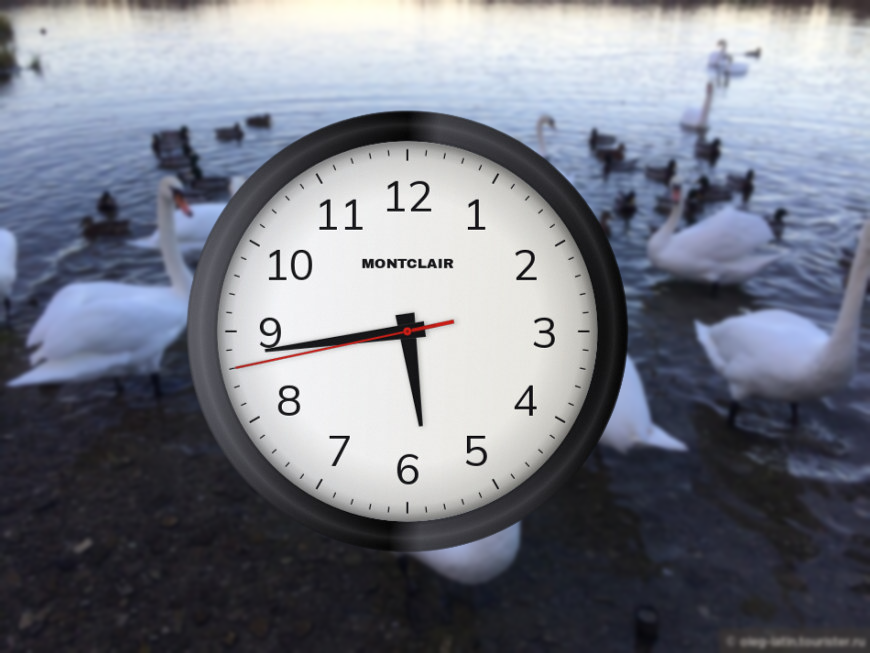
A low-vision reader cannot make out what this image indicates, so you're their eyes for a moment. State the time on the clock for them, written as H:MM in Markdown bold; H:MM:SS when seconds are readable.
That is **5:43:43**
